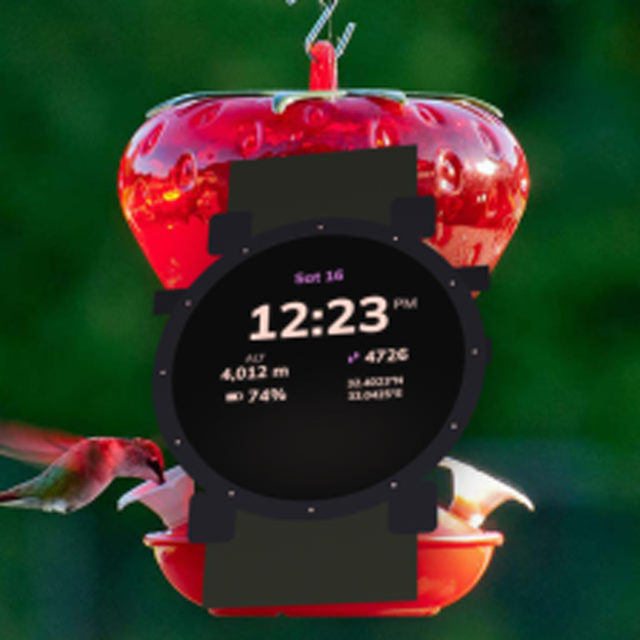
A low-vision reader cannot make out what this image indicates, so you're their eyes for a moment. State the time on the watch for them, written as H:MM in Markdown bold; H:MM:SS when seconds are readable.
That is **12:23**
